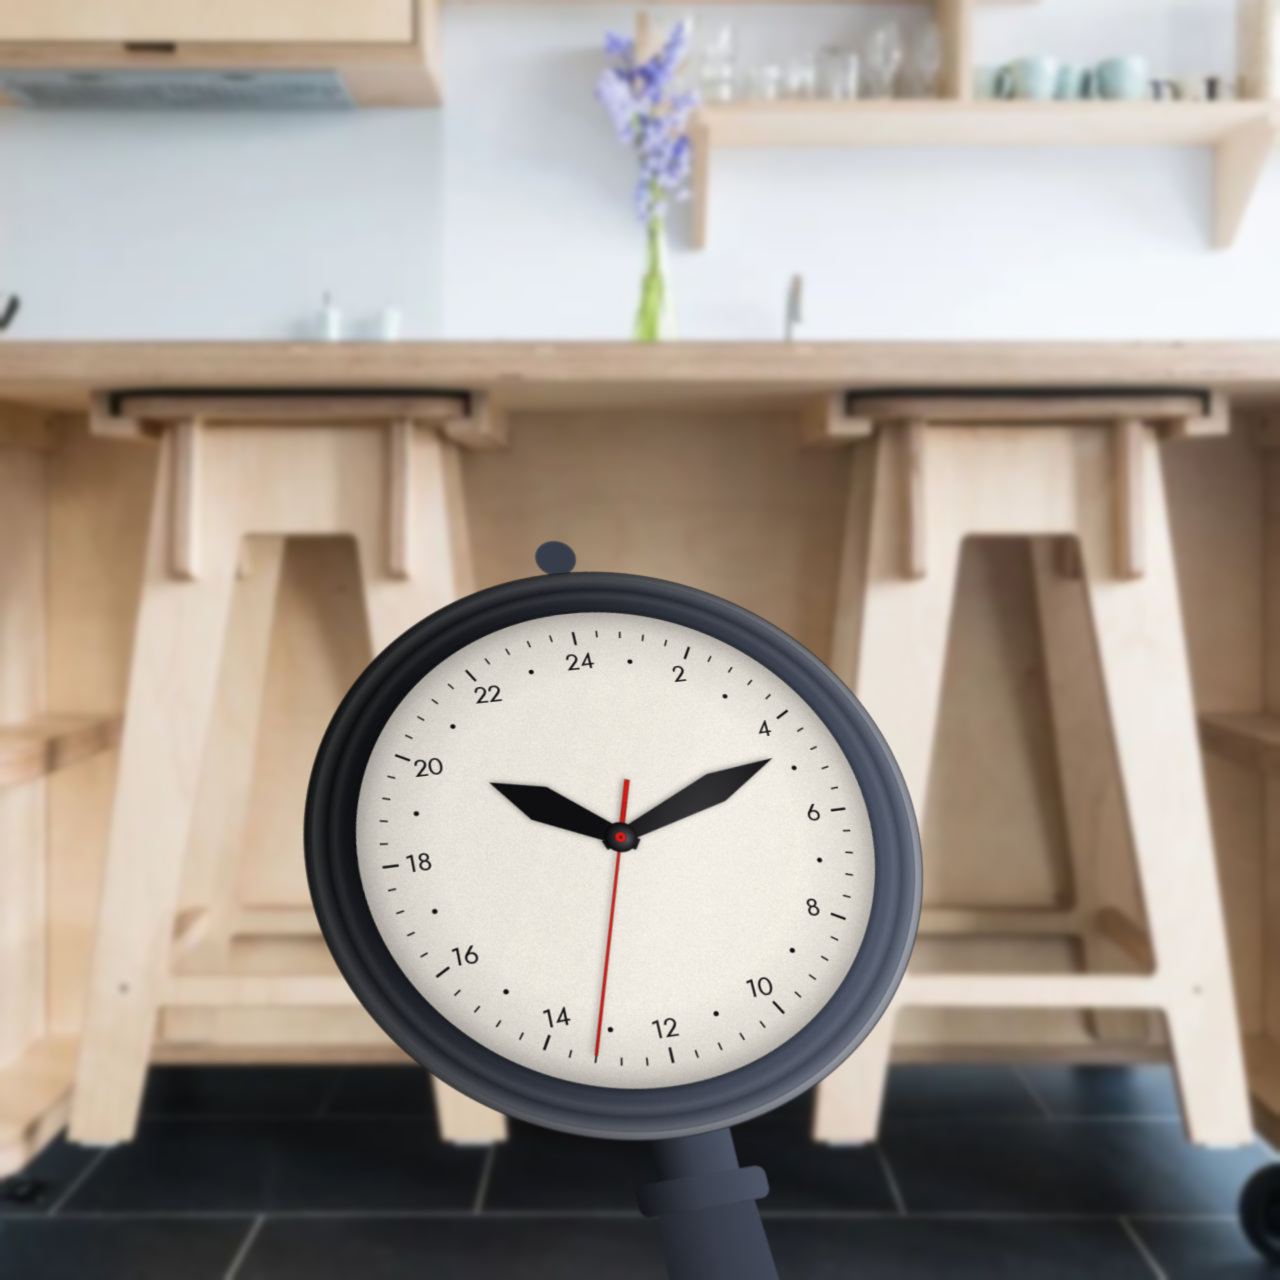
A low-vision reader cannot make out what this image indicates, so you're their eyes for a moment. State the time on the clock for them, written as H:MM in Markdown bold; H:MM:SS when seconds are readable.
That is **20:11:33**
